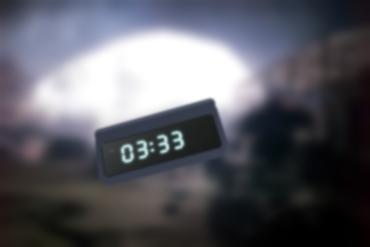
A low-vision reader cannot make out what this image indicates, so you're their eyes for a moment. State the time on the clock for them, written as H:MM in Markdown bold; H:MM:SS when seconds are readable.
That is **3:33**
